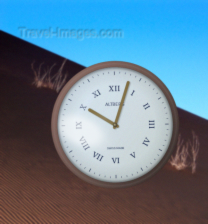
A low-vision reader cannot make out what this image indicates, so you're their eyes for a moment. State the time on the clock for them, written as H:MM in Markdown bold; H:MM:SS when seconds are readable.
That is **10:03**
